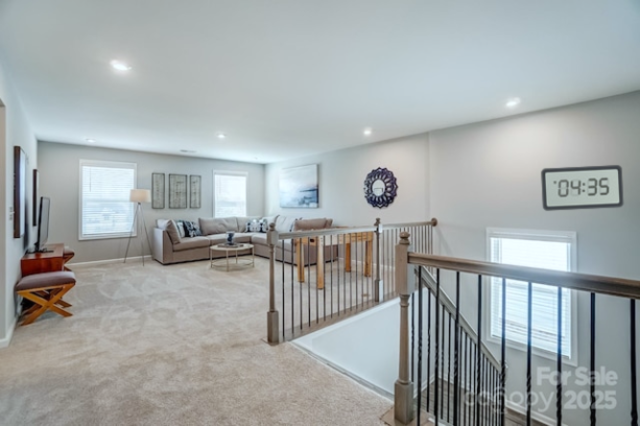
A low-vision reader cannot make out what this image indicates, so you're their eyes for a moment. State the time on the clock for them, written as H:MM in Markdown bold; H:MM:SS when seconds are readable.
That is **4:35**
